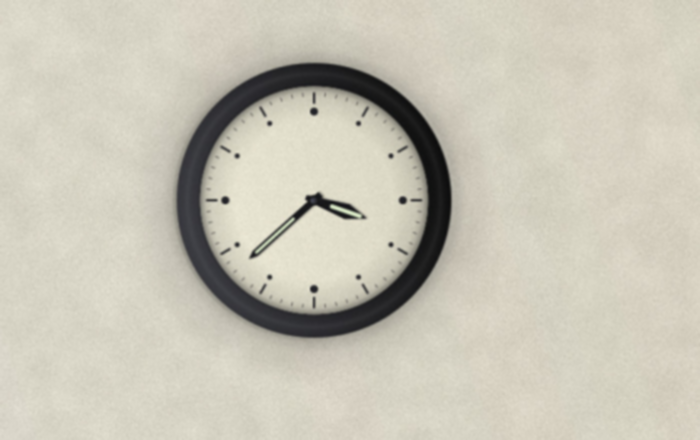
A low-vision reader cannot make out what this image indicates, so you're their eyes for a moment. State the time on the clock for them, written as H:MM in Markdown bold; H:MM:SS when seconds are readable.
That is **3:38**
